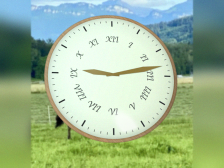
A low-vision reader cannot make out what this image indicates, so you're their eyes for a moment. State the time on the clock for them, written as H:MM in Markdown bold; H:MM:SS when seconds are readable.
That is **9:13**
